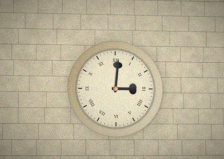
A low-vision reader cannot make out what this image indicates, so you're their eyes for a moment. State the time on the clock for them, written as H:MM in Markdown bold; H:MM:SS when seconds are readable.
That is **3:01**
